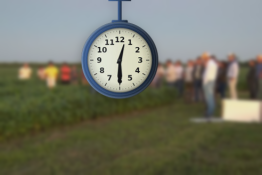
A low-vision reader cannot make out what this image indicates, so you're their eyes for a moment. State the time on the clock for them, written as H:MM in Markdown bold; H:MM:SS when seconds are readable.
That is **12:30**
